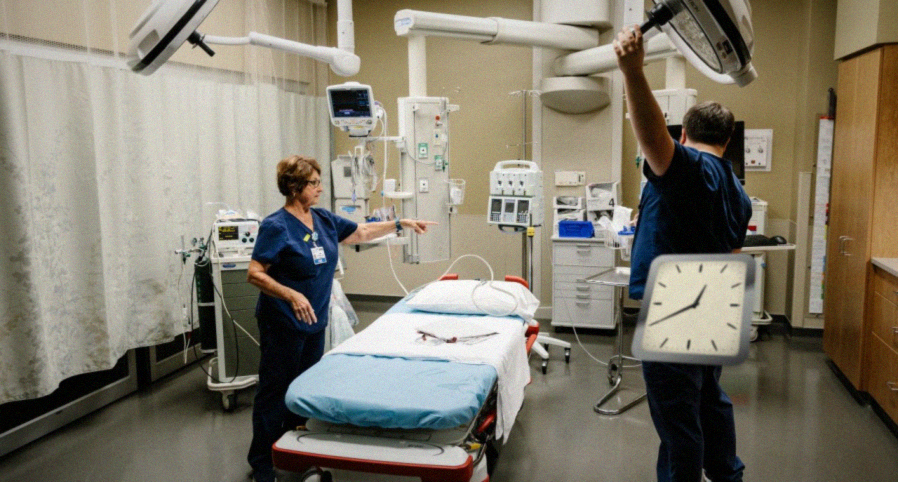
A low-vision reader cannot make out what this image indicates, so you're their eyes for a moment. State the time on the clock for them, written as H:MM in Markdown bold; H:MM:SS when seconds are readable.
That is **12:40**
